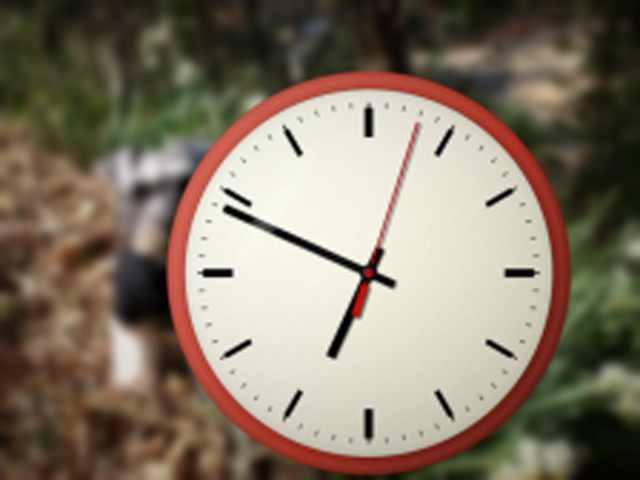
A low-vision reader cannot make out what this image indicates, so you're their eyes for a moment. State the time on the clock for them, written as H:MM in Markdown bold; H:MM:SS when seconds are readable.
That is **6:49:03**
